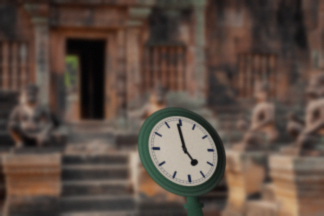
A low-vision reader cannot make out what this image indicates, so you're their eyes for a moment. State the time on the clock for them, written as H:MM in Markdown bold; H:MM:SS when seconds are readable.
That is **4:59**
